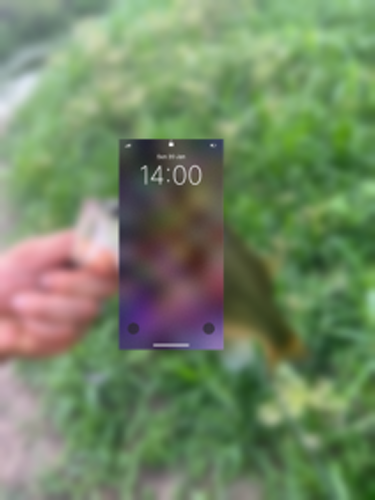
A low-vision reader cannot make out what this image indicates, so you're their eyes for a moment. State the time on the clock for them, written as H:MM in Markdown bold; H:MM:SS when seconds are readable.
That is **14:00**
